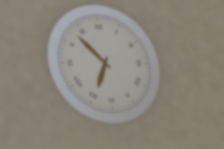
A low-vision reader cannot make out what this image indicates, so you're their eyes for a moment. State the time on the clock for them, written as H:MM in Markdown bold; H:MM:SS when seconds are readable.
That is **6:53**
